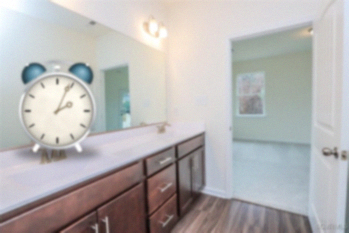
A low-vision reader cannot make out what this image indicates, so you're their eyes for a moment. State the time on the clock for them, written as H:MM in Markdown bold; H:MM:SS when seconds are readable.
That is **2:04**
